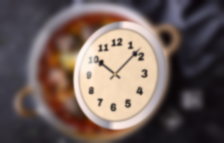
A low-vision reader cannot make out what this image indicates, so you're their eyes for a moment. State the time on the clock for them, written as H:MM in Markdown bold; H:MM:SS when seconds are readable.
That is **10:08**
